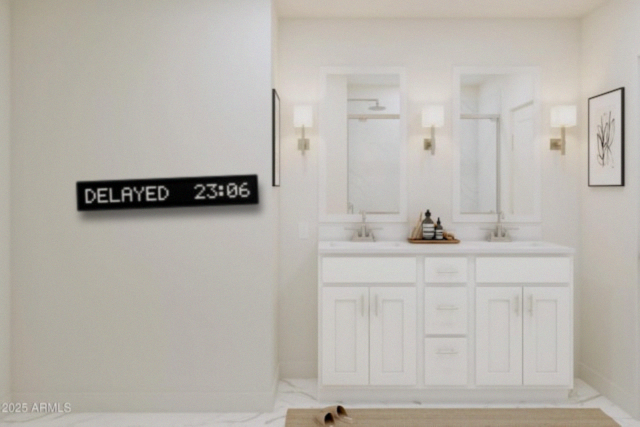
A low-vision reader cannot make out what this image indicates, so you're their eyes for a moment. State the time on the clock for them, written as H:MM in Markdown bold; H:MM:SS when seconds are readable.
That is **23:06**
